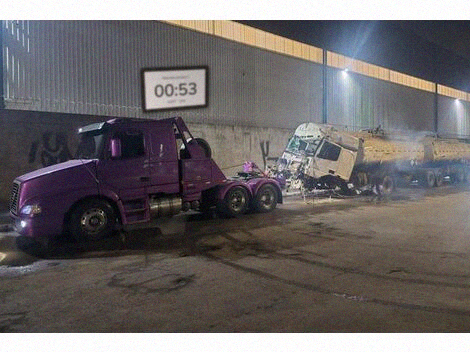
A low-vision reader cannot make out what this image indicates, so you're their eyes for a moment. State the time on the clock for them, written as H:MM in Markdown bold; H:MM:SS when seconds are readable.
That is **0:53**
